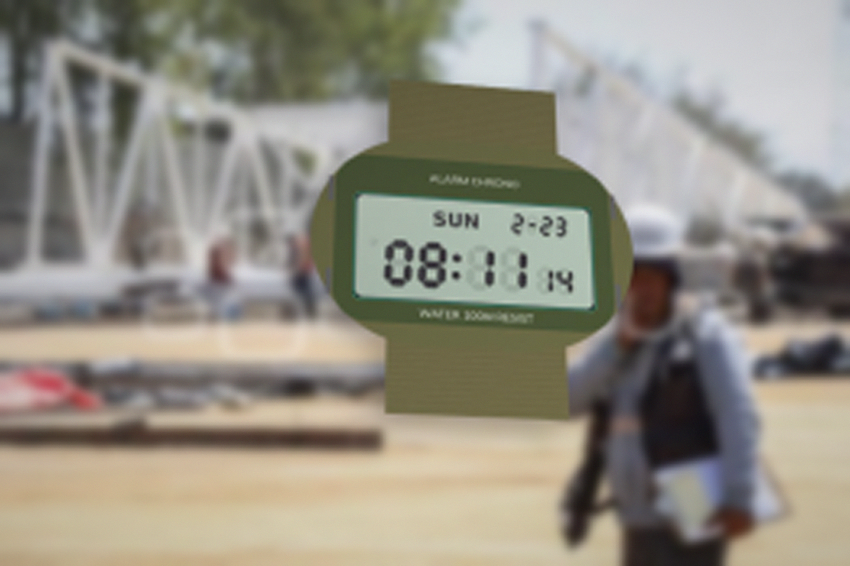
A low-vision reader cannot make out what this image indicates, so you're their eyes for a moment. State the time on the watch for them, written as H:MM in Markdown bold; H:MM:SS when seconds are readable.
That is **8:11:14**
